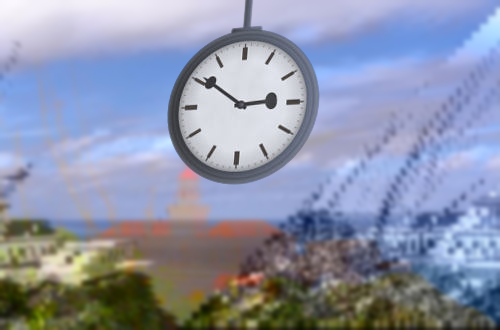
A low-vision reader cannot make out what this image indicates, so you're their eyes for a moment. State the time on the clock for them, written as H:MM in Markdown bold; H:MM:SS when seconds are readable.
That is **2:51**
